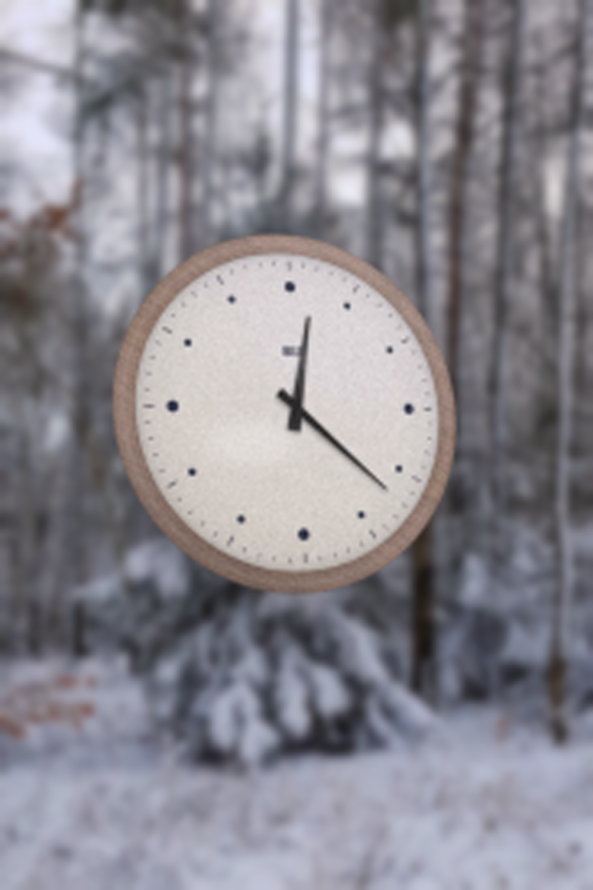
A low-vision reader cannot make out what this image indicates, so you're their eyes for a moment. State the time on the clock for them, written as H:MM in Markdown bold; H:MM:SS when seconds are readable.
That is **12:22**
